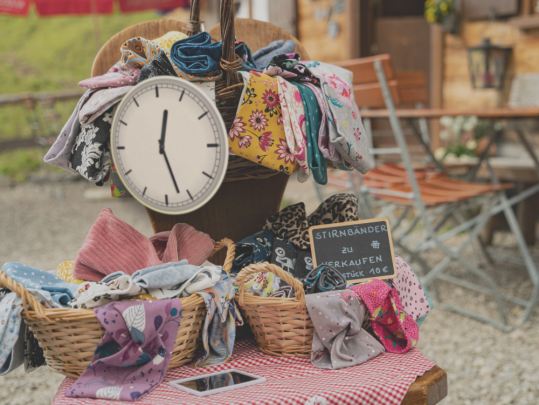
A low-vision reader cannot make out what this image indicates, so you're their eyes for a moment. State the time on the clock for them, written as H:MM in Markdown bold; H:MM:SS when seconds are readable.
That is **12:27**
